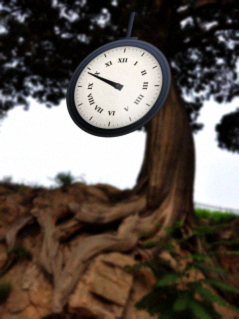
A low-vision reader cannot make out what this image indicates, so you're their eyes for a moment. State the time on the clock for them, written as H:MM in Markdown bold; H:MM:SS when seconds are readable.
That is **9:49**
